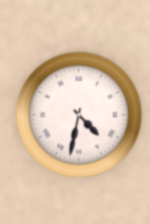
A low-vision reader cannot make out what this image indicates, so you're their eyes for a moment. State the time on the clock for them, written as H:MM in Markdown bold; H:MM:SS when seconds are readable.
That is **4:32**
